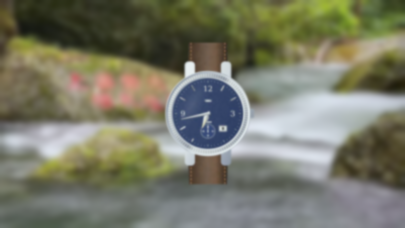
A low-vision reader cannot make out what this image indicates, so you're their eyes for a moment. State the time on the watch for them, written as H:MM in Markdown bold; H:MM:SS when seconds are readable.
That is **6:43**
